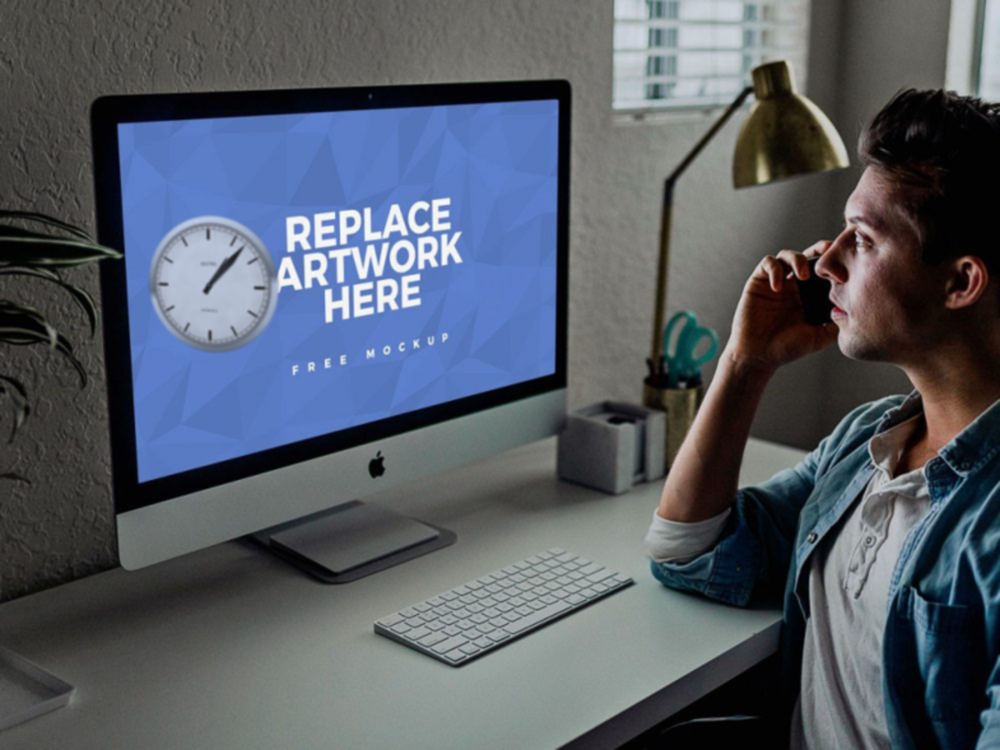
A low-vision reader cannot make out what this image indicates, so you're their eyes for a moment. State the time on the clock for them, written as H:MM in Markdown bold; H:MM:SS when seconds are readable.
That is **1:07**
